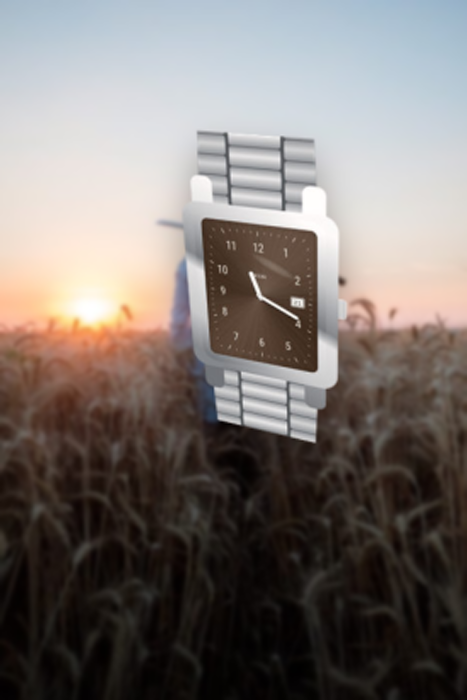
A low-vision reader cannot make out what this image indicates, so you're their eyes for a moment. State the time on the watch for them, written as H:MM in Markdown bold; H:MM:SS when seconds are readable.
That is **11:19**
